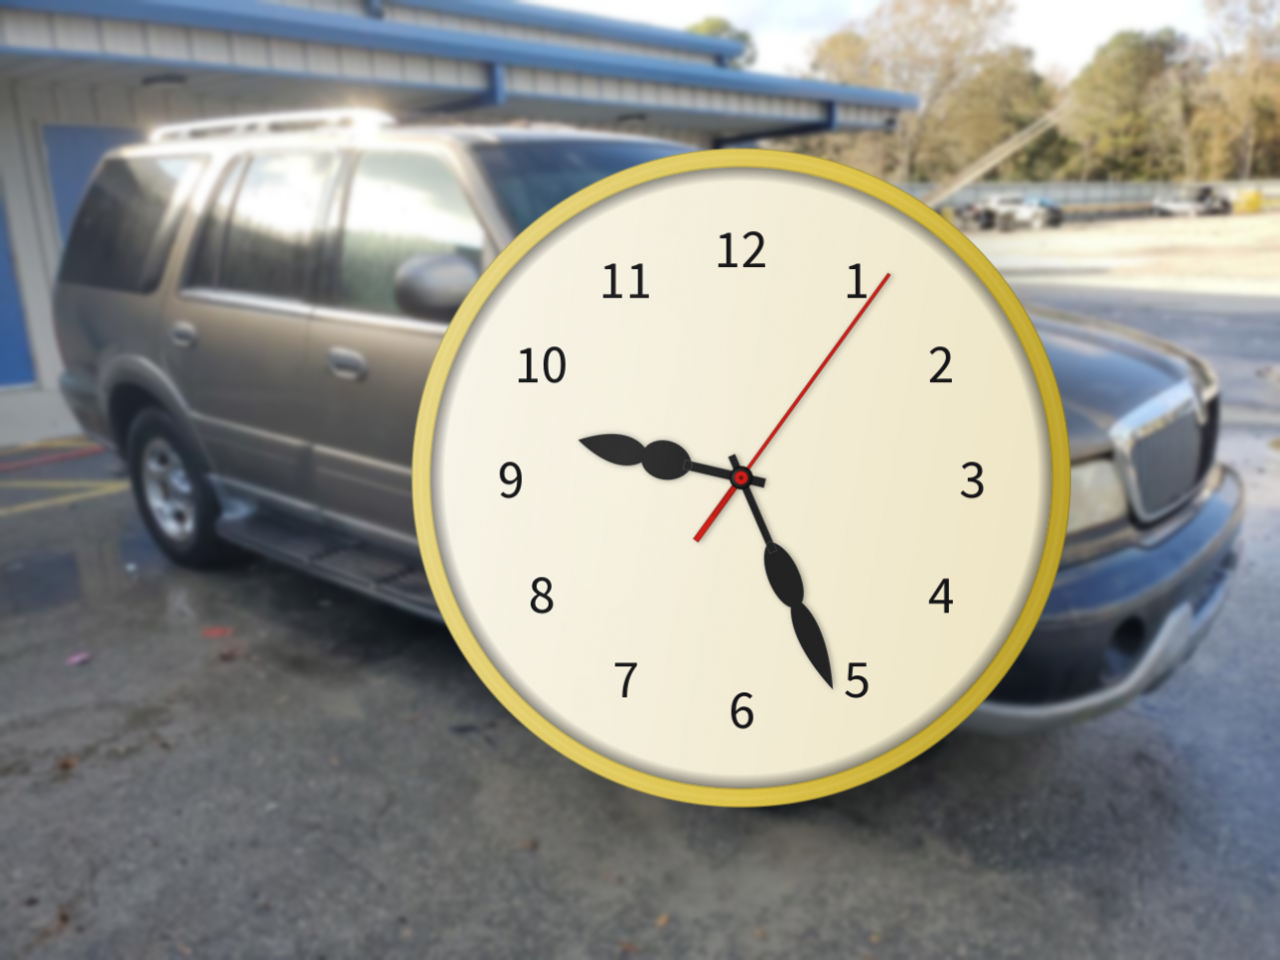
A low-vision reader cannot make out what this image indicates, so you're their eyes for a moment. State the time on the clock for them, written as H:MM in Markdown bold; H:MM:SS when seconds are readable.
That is **9:26:06**
